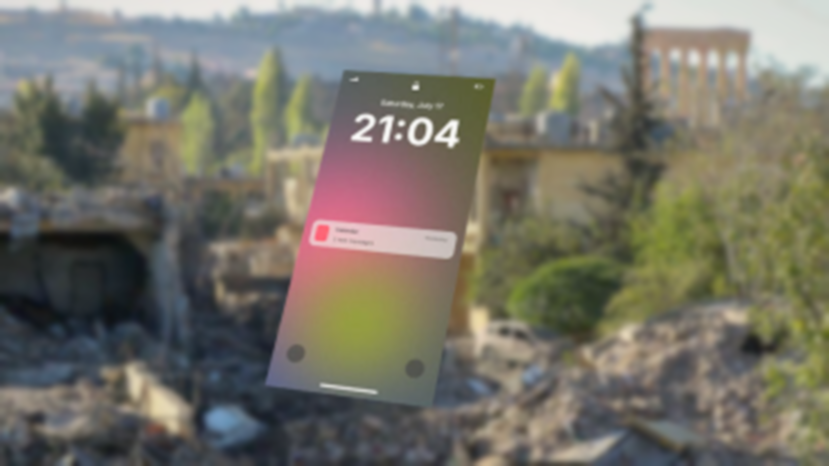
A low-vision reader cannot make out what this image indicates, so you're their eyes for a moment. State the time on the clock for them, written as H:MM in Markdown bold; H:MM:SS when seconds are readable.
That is **21:04**
